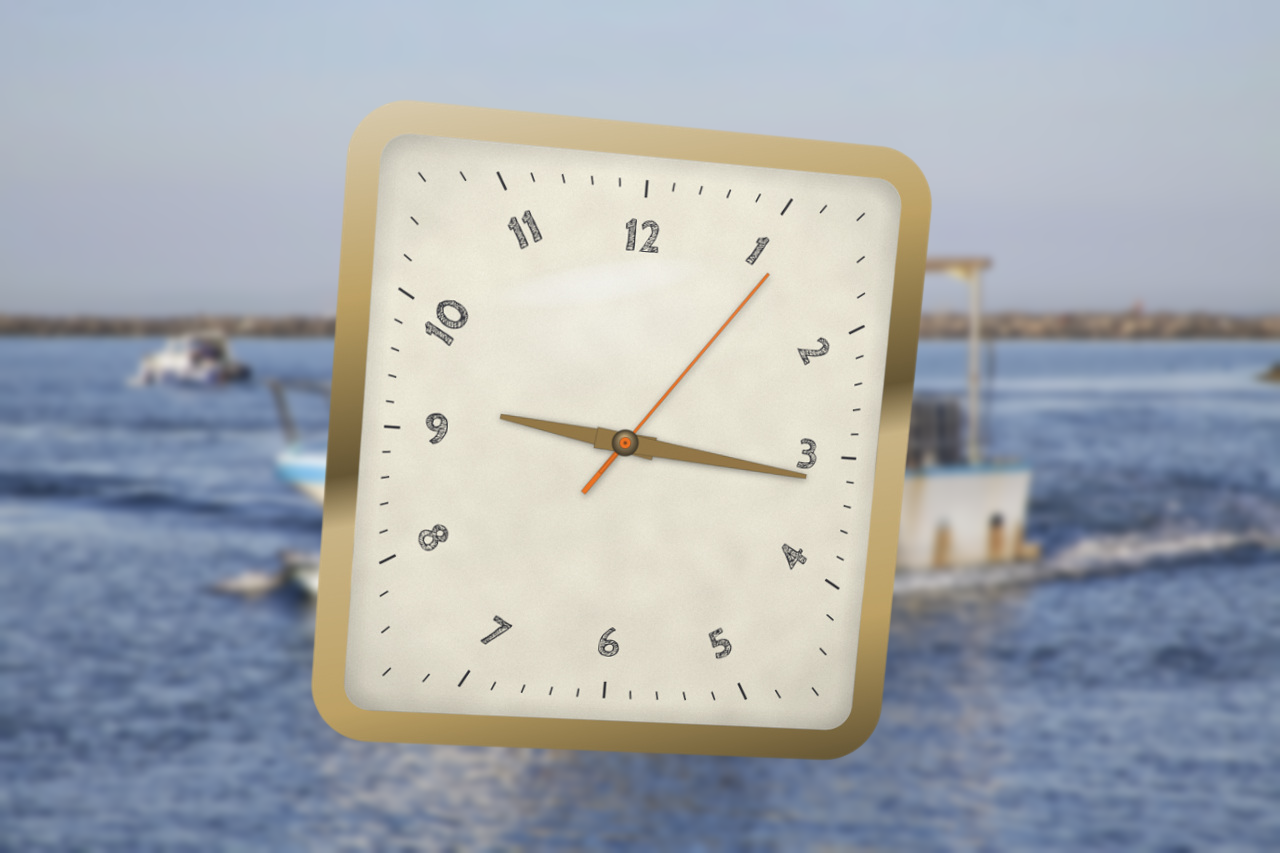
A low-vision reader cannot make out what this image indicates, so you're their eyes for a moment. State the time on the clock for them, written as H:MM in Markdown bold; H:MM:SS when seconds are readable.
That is **9:16:06**
